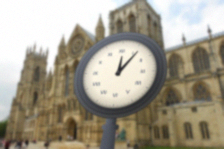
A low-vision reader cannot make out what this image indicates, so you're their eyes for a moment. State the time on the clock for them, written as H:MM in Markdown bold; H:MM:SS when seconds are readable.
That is **12:06**
